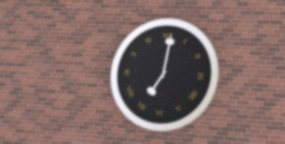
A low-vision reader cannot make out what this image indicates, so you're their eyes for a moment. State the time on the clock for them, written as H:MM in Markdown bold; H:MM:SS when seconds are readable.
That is **7:01**
